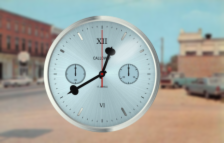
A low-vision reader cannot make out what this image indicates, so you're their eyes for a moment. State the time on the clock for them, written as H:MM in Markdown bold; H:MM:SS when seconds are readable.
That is **12:40**
